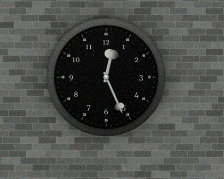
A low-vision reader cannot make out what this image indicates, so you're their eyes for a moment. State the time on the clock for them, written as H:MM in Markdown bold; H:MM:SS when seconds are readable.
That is **12:26**
